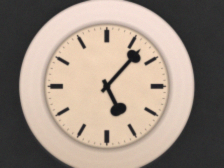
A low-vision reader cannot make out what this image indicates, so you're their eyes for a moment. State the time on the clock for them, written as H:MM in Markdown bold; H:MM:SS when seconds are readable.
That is **5:07**
